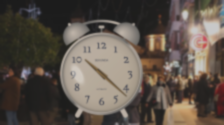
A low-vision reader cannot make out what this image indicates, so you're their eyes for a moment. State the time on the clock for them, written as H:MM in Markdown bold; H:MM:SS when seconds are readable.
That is **10:22**
